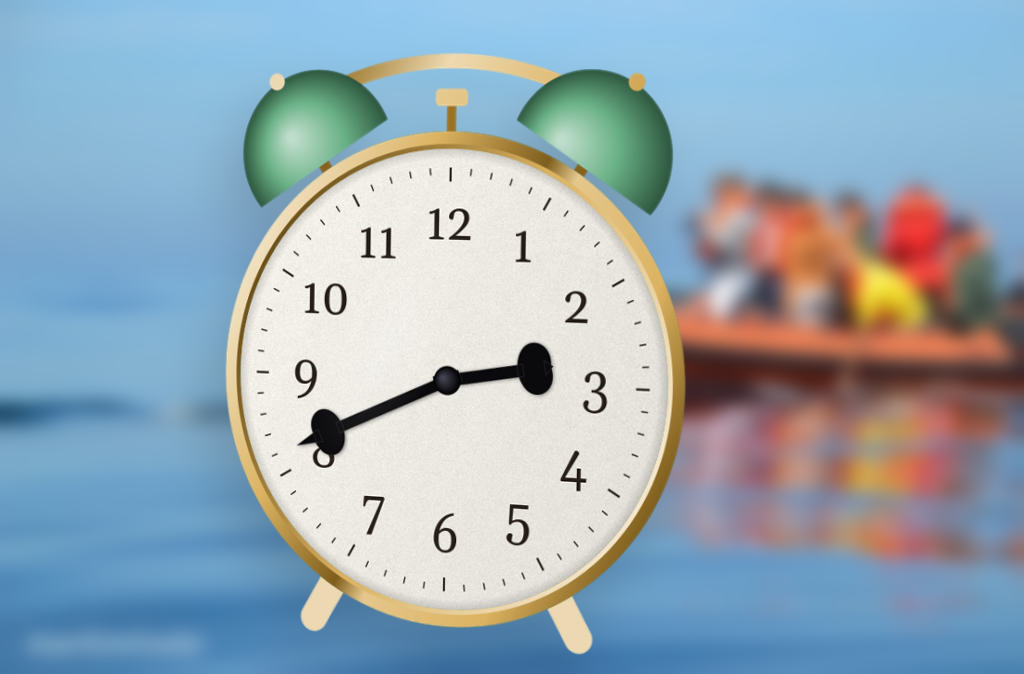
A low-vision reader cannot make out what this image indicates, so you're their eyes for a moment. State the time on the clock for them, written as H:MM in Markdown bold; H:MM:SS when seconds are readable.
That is **2:41**
